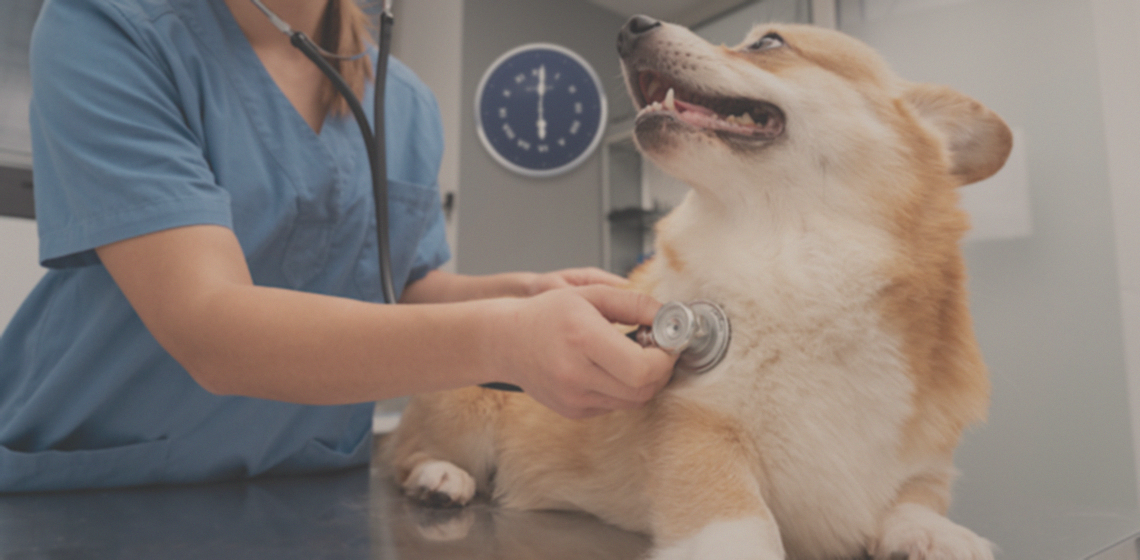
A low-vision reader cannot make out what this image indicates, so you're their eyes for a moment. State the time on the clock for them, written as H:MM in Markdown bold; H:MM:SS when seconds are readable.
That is **6:01**
